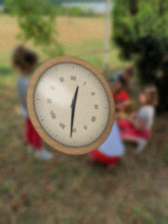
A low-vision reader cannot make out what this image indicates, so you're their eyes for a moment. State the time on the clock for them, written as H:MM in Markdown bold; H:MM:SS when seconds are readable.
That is **12:31**
